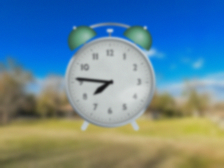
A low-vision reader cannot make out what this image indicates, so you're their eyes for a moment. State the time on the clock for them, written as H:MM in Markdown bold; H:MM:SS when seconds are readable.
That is **7:46**
